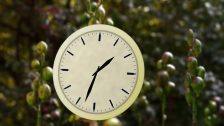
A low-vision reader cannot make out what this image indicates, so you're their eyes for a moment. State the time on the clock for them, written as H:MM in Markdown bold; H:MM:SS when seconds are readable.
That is **1:33**
